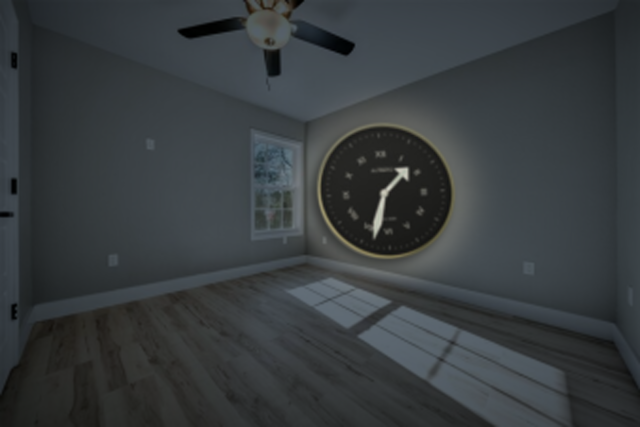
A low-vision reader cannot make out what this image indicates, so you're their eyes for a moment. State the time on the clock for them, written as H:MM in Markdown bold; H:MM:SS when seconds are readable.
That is **1:33**
